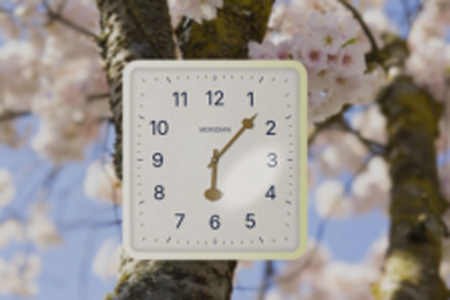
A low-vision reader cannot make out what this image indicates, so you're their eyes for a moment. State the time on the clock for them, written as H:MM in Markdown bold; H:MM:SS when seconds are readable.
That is **6:07**
